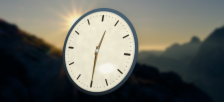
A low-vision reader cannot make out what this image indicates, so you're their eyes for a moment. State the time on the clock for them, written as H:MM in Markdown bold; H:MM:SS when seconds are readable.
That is **12:30**
